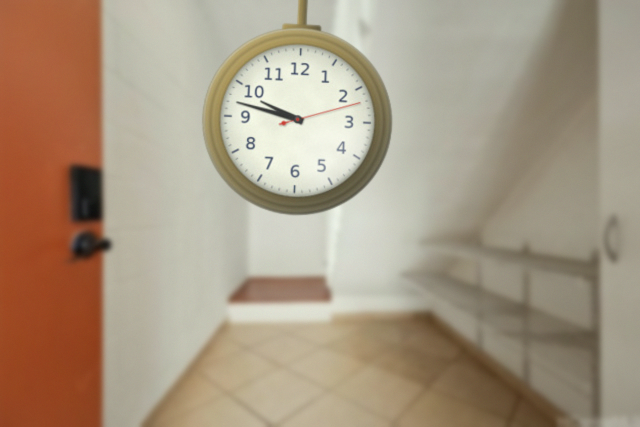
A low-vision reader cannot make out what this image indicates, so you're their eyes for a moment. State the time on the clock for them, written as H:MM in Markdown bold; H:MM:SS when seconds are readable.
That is **9:47:12**
